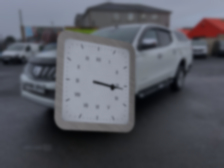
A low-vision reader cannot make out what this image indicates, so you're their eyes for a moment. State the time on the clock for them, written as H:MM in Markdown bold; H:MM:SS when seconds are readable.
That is **3:16**
